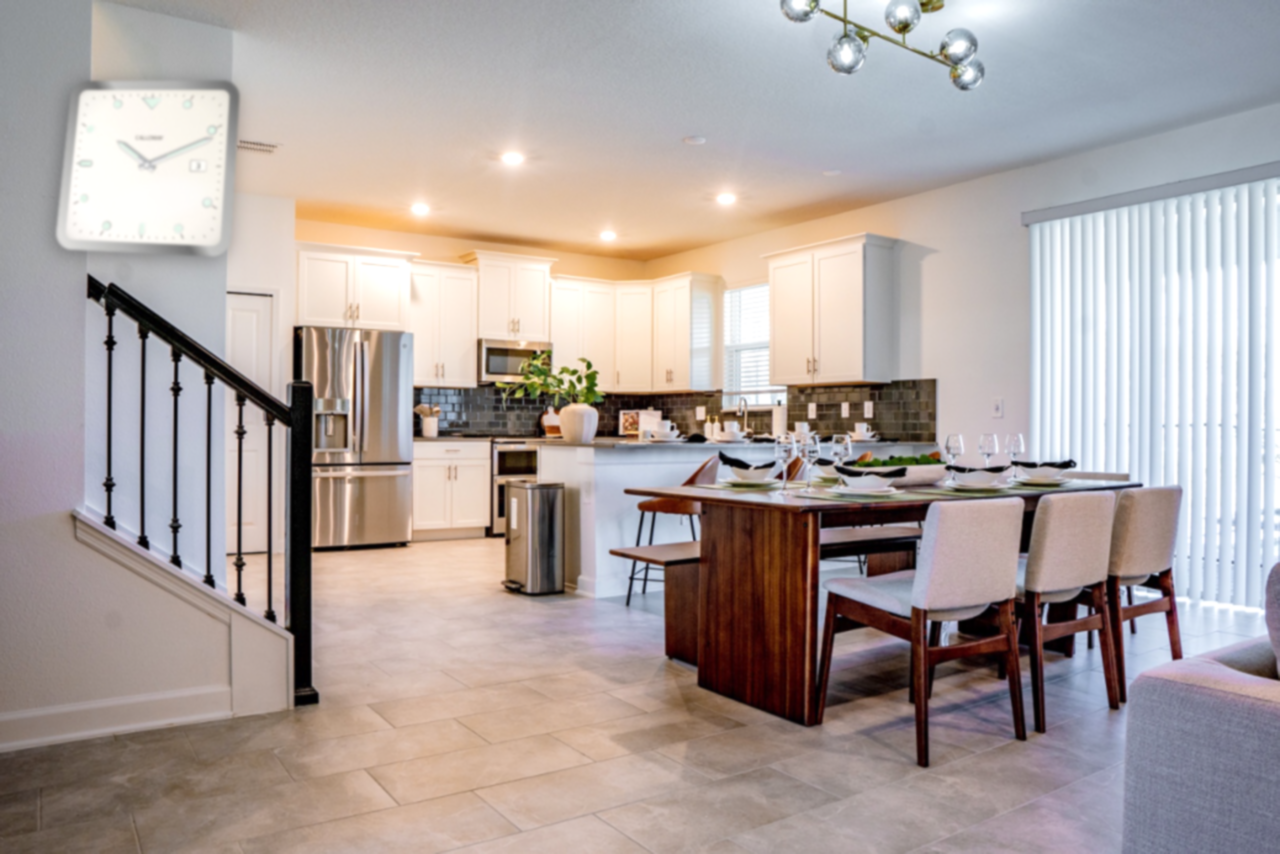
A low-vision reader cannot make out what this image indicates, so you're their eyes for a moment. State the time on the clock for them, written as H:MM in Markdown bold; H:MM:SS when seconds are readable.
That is **10:11**
